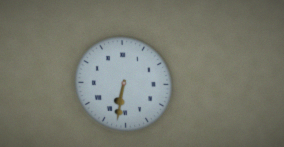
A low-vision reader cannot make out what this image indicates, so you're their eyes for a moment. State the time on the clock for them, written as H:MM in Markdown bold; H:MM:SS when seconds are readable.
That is **6:32**
